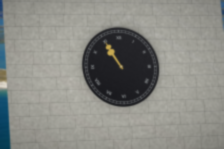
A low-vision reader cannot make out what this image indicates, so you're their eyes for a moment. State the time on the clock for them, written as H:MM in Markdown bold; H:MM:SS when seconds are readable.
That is **10:55**
